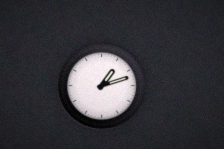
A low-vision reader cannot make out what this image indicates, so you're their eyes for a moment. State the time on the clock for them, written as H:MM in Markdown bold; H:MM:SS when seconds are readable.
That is **1:12**
